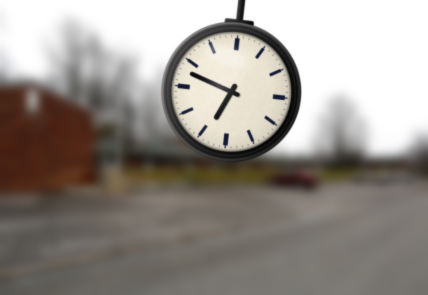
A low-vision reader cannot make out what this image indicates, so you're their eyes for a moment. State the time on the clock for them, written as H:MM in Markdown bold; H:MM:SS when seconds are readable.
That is **6:48**
